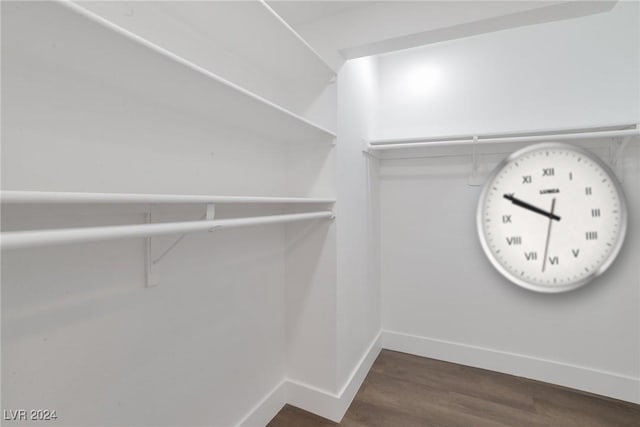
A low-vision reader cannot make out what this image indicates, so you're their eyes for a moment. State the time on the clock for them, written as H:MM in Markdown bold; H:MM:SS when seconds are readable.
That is **9:49:32**
